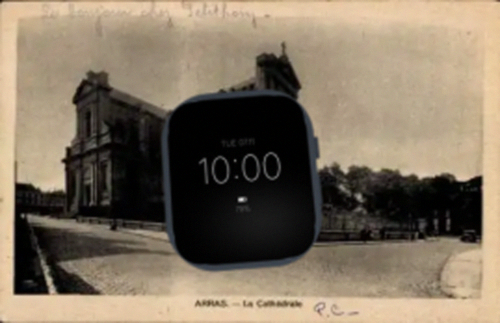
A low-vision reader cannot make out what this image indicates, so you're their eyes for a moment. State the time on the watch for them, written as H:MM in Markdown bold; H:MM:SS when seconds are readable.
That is **10:00**
